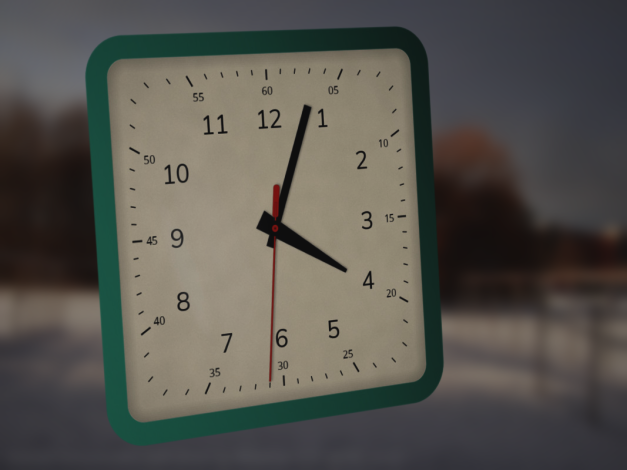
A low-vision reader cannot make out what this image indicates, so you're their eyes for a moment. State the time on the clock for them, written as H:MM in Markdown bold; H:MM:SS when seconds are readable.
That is **4:03:31**
